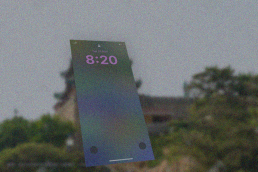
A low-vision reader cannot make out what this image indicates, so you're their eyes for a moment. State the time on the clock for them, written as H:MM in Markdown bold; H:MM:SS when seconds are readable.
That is **8:20**
